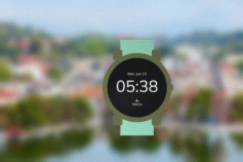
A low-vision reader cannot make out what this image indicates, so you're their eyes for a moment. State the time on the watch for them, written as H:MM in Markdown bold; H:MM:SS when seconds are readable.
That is **5:38**
